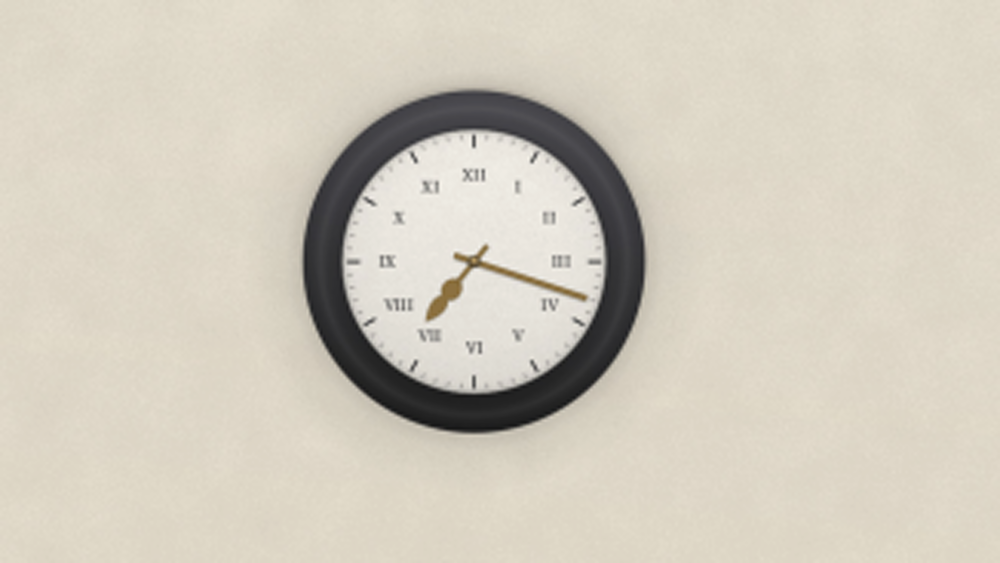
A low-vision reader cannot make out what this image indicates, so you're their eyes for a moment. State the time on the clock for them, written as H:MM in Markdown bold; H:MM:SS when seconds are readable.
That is **7:18**
